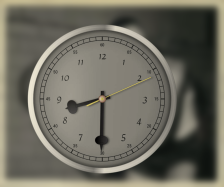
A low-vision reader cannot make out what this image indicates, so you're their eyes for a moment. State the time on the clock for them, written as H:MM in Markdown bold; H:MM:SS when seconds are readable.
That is **8:30:11**
